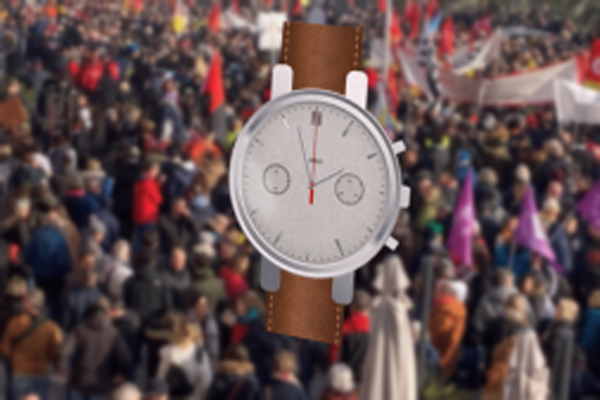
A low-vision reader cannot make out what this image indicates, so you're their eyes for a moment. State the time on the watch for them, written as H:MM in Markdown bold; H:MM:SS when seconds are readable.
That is **1:57**
